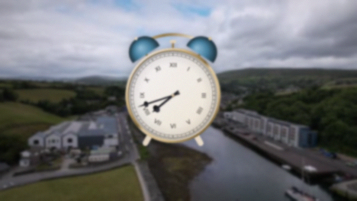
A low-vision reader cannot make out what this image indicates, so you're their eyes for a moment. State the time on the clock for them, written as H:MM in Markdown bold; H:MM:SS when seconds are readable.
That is **7:42**
